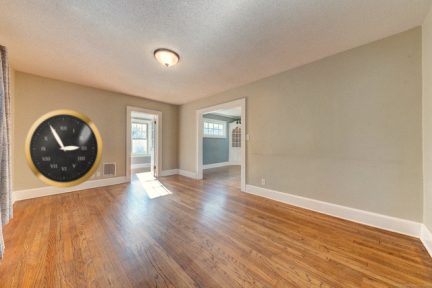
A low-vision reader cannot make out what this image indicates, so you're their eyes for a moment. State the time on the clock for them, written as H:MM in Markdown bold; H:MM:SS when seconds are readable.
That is **2:55**
